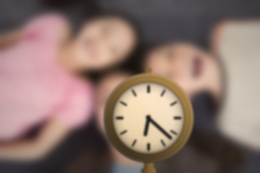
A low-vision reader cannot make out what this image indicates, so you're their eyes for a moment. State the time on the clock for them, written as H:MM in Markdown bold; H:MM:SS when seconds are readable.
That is **6:22**
